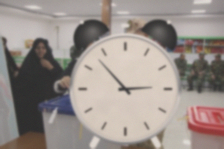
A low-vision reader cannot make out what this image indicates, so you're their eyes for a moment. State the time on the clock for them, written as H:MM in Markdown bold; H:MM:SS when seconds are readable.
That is **2:53**
